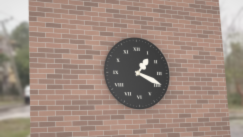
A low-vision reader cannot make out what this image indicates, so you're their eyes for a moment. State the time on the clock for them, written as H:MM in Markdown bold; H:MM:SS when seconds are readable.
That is **1:19**
